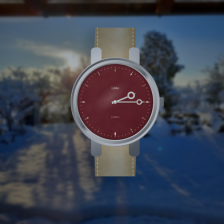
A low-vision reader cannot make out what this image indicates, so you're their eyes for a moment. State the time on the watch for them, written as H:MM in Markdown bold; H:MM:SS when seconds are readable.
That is **2:15**
